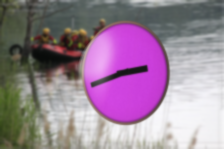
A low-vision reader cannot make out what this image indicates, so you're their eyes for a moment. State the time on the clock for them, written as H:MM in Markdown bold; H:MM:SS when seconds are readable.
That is **2:42**
